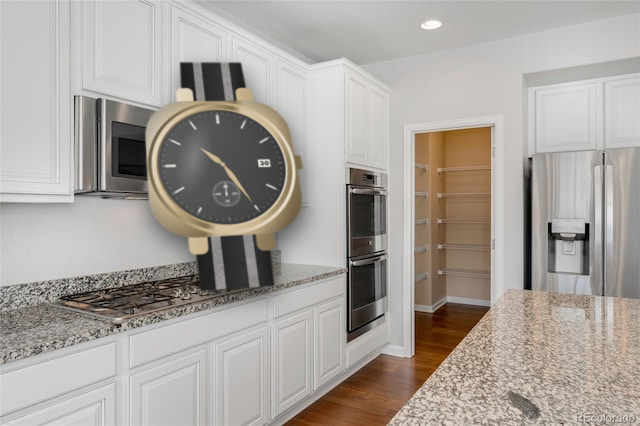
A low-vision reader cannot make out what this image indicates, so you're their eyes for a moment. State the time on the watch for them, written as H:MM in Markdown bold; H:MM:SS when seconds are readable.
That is **10:25**
